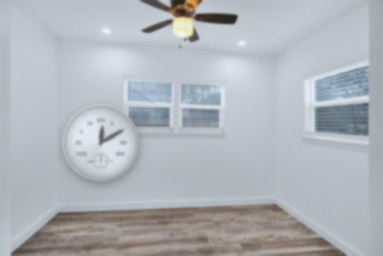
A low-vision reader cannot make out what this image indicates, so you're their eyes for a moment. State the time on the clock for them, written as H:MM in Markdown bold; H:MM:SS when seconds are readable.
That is **12:10**
